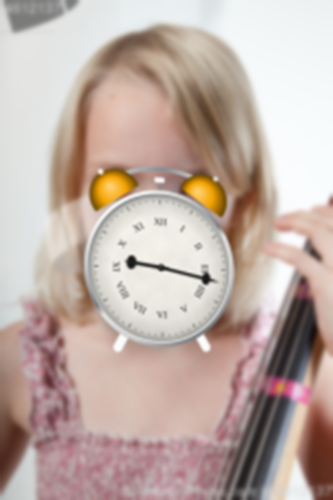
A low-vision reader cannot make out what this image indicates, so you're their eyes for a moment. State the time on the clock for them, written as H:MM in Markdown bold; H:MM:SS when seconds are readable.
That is **9:17**
